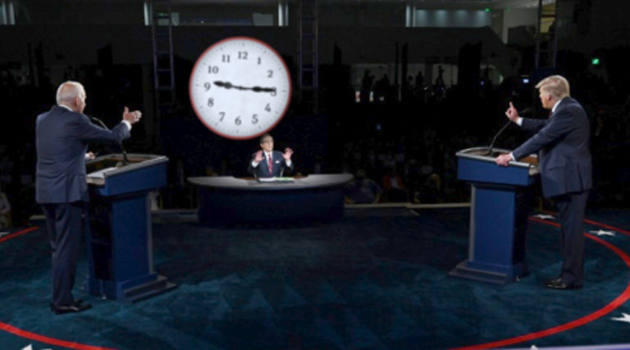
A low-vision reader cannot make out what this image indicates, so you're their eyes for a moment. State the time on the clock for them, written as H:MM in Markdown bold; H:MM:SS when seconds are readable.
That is **9:15**
